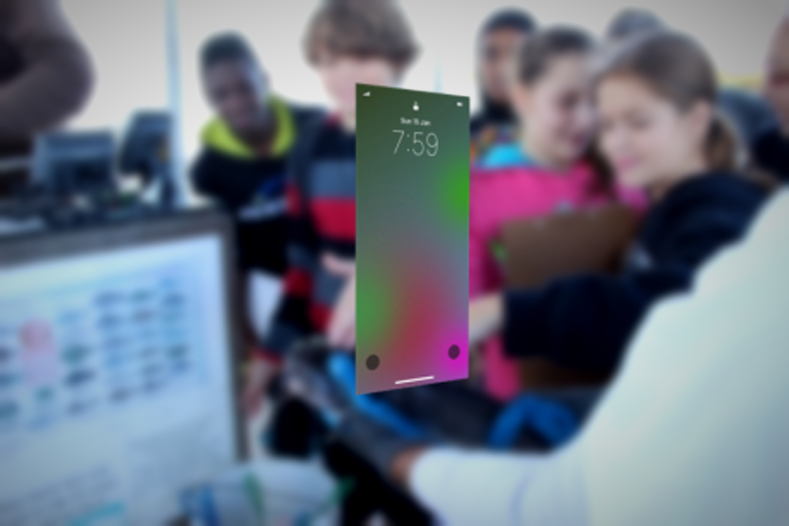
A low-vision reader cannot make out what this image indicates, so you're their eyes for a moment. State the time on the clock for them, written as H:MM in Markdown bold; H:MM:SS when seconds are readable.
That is **7:59**
